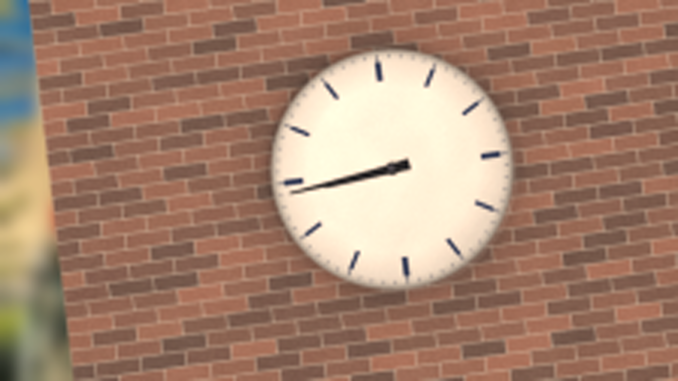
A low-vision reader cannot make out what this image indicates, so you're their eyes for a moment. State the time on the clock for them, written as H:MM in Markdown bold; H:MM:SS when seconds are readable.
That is **8:44**
